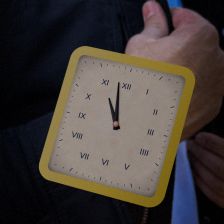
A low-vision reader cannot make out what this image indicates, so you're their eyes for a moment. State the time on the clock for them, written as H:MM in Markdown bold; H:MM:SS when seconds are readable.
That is **10:58**
